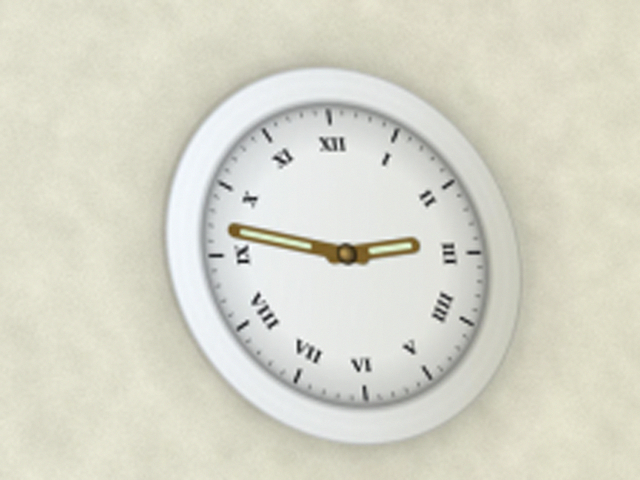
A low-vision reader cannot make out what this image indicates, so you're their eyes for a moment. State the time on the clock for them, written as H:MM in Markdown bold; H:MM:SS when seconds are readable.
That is **2:47**
